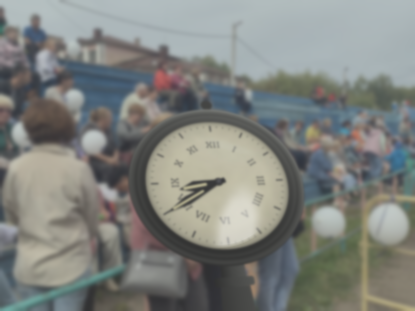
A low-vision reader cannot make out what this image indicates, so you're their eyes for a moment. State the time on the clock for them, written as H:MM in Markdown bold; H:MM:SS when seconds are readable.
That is **8:40**
